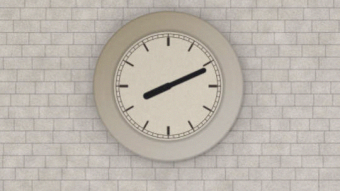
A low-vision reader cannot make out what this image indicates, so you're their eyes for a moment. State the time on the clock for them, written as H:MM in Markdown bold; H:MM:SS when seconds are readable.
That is **8:11**
